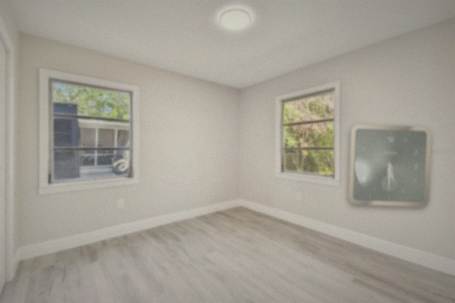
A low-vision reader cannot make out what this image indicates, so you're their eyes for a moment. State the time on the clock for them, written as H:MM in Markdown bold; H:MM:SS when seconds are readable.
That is **5:30**
